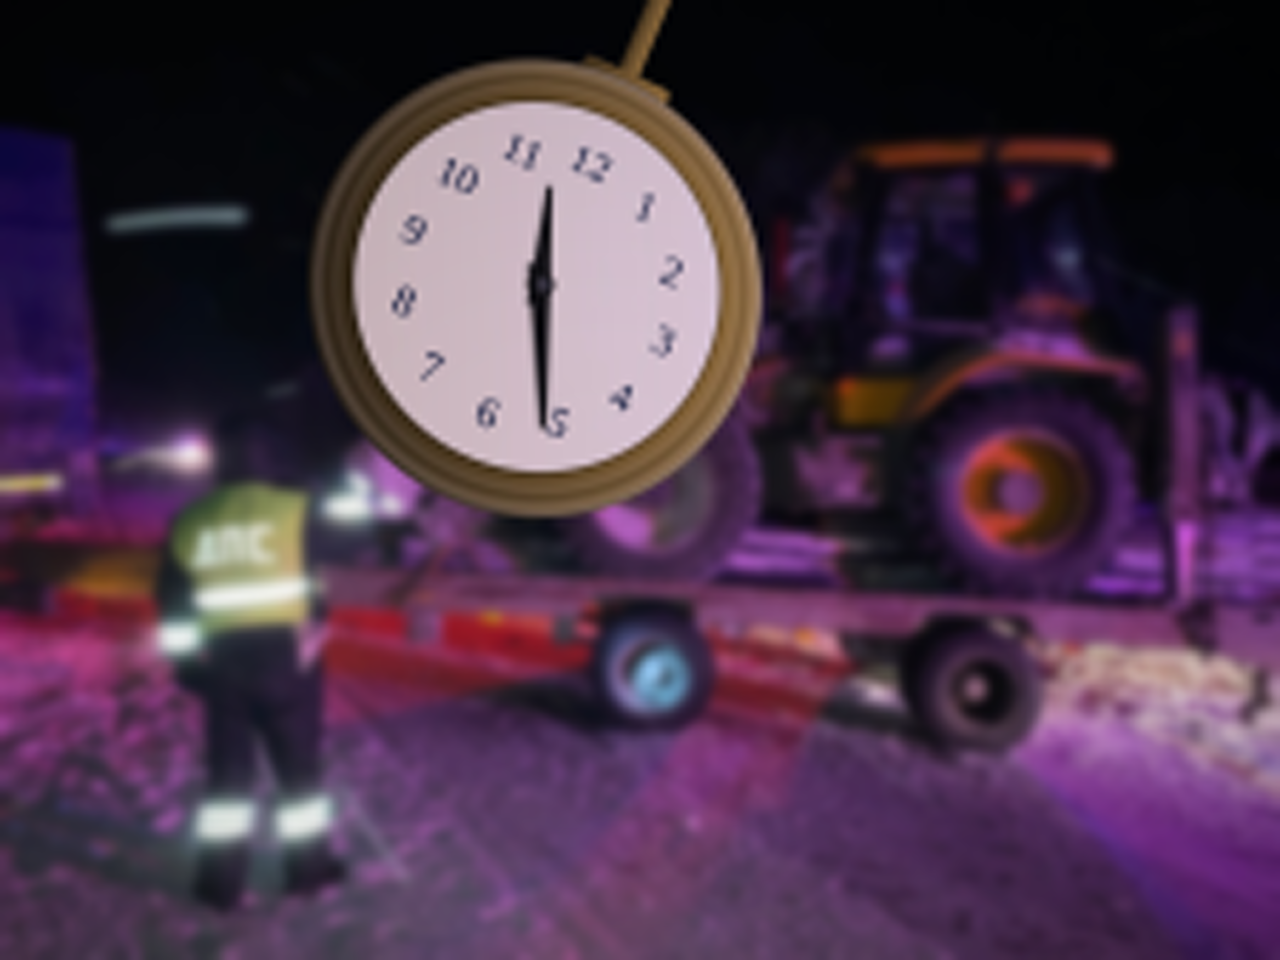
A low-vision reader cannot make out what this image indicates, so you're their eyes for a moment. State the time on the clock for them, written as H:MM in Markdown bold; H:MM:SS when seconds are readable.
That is **11:26**
